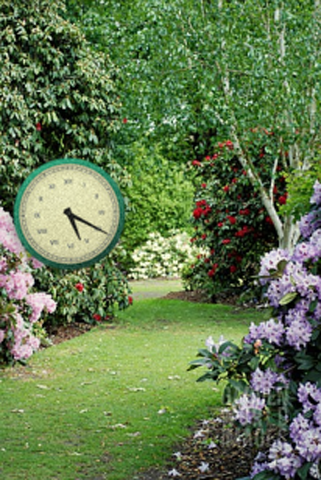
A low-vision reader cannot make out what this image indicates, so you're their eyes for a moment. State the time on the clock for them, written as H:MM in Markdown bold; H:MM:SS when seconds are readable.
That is **5:20**
